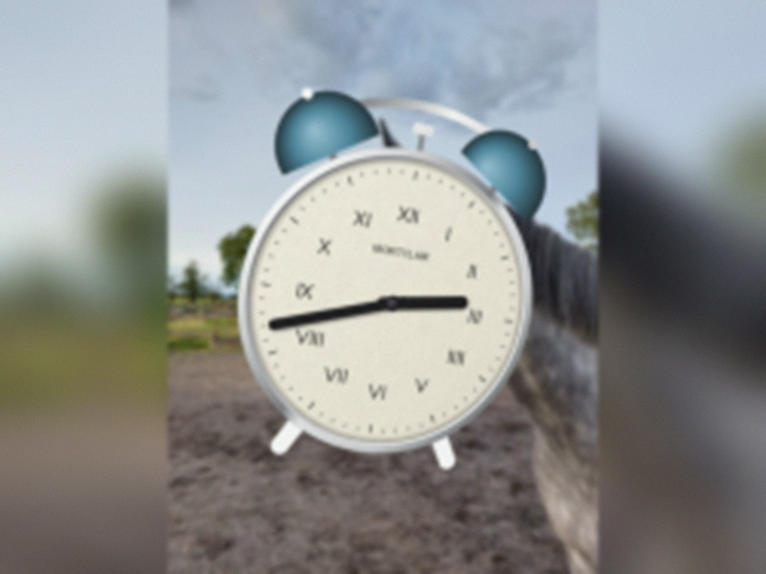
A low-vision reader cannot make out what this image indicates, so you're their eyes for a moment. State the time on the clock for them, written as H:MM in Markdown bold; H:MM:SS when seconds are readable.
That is **2:42**
